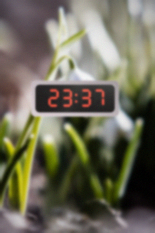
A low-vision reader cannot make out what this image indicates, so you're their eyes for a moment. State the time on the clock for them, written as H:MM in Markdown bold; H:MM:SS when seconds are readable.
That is **23:37**
